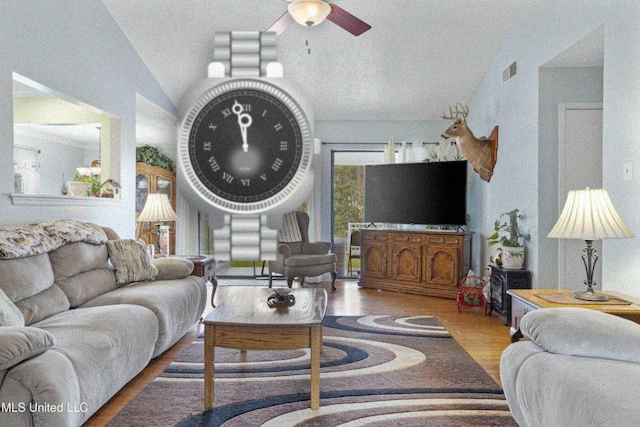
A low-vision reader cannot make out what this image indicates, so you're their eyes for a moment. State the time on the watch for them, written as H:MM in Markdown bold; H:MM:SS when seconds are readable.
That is **11:58**
